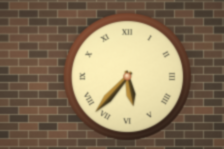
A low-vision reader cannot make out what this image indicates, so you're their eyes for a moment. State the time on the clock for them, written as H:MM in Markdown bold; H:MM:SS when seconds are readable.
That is **5:37**
